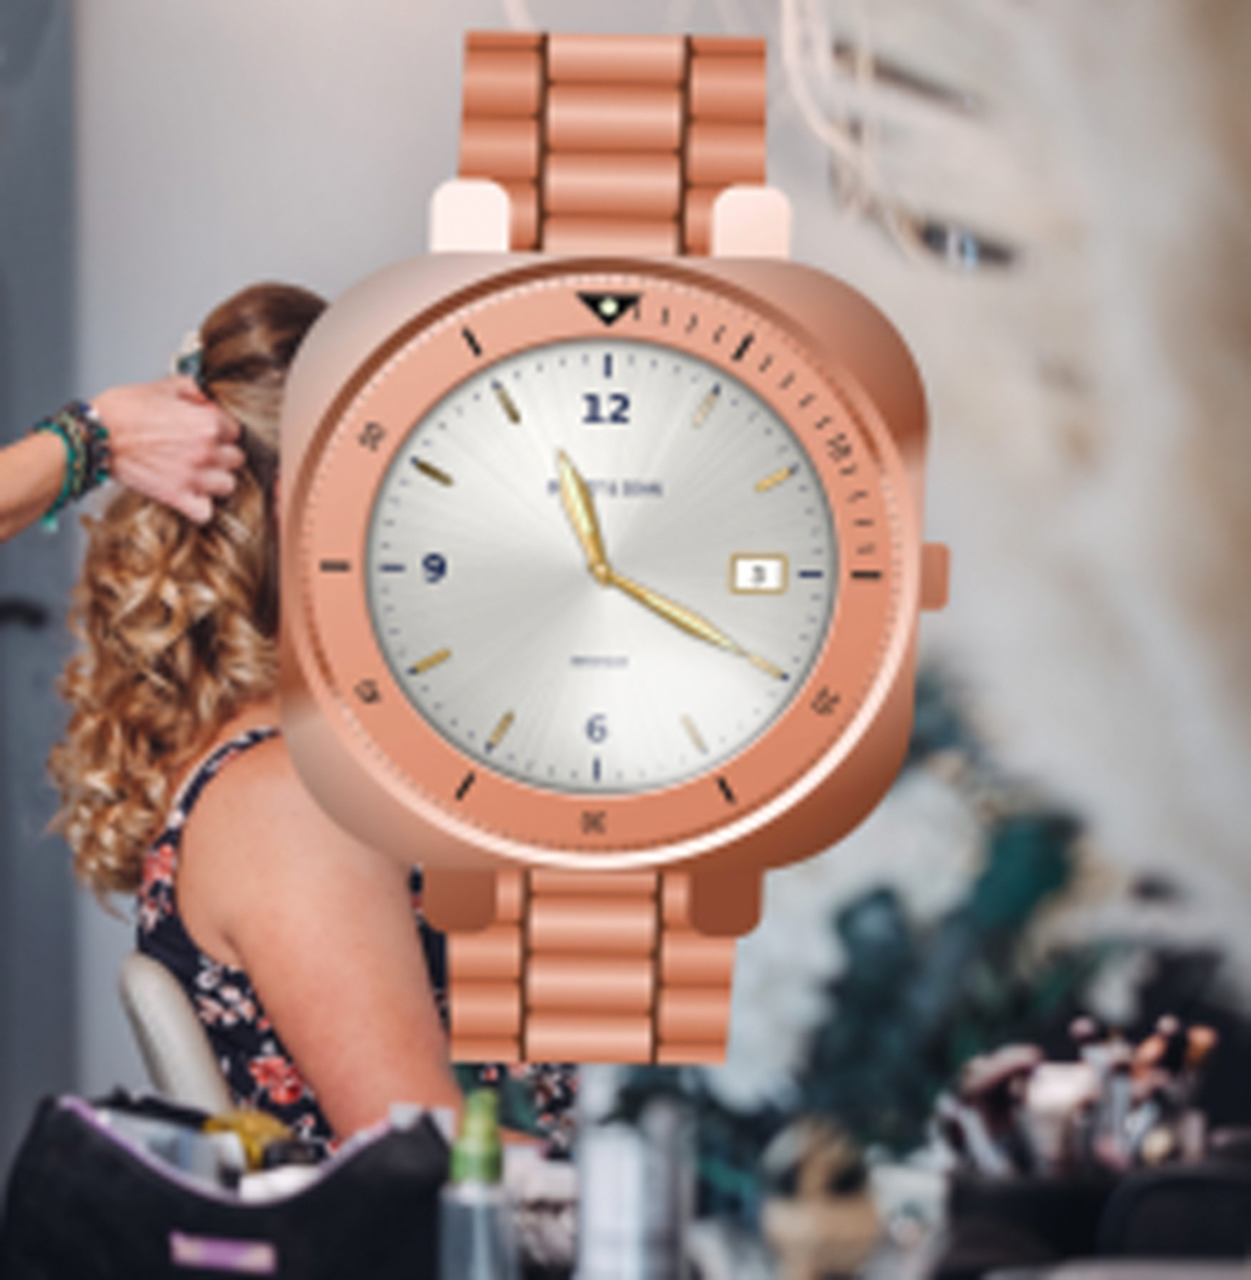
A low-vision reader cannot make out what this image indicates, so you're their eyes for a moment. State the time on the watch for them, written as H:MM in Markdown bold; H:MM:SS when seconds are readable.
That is **11:20**
